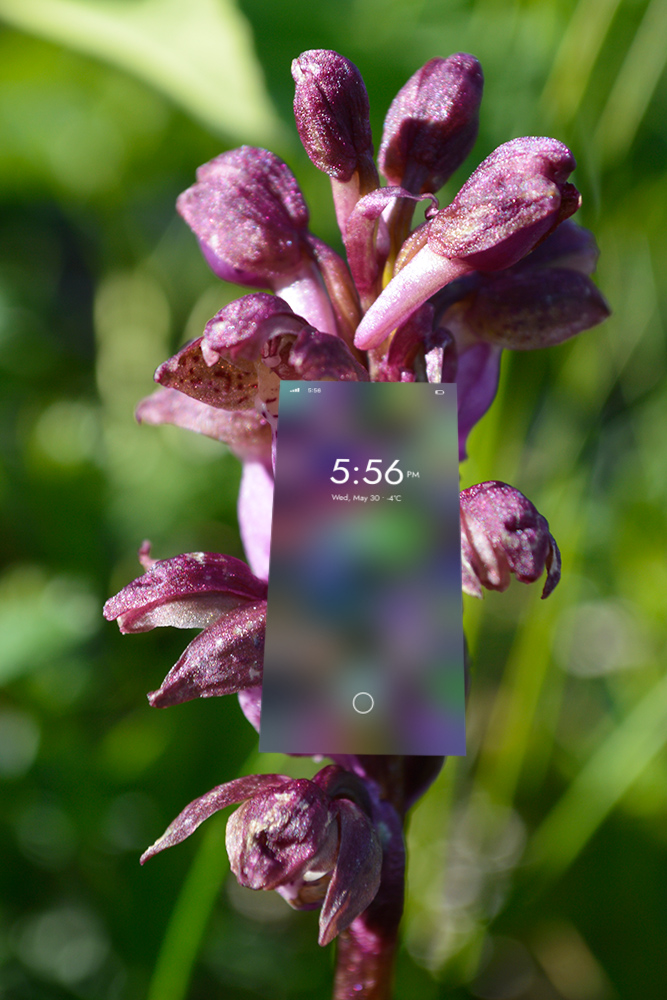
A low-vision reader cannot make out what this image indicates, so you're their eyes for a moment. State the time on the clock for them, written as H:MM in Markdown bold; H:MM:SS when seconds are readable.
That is **5:56**
